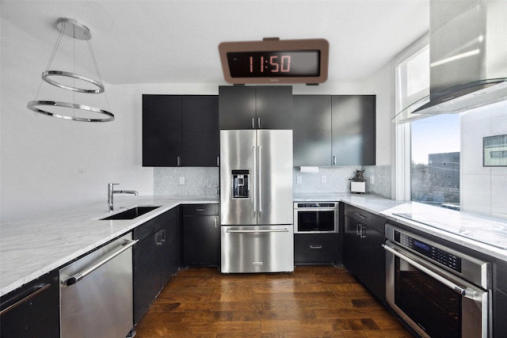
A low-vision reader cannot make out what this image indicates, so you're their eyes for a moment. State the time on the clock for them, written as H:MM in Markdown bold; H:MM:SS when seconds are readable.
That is **11:50**
